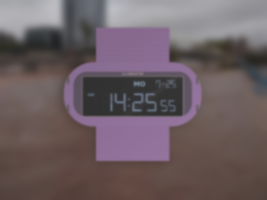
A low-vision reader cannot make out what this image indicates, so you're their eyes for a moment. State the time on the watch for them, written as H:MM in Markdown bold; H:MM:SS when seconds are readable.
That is **14:25:55**
